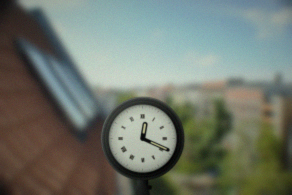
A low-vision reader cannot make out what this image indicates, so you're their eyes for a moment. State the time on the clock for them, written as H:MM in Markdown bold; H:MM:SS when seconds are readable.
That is **12:19**
